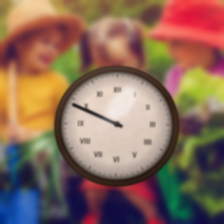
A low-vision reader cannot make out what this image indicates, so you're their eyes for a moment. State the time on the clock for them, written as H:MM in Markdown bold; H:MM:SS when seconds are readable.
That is **9:49**
